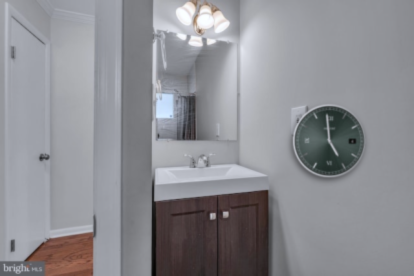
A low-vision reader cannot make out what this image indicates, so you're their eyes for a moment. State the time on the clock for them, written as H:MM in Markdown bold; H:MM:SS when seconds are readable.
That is **4:59**
